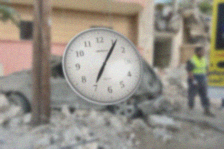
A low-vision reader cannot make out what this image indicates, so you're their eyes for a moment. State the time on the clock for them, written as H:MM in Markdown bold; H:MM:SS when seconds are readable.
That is **7:06**
